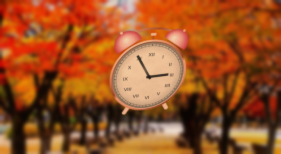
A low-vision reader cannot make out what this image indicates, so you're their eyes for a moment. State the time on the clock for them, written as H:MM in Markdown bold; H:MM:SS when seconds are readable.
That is **2:55**
